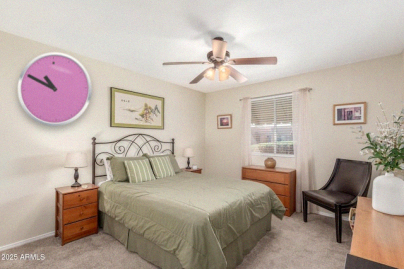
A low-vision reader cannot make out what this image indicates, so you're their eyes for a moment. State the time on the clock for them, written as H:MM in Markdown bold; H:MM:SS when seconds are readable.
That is **10:50**
